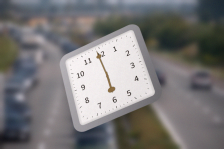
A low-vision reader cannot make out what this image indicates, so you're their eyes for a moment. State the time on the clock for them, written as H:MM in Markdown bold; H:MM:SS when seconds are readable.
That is **5:59**
